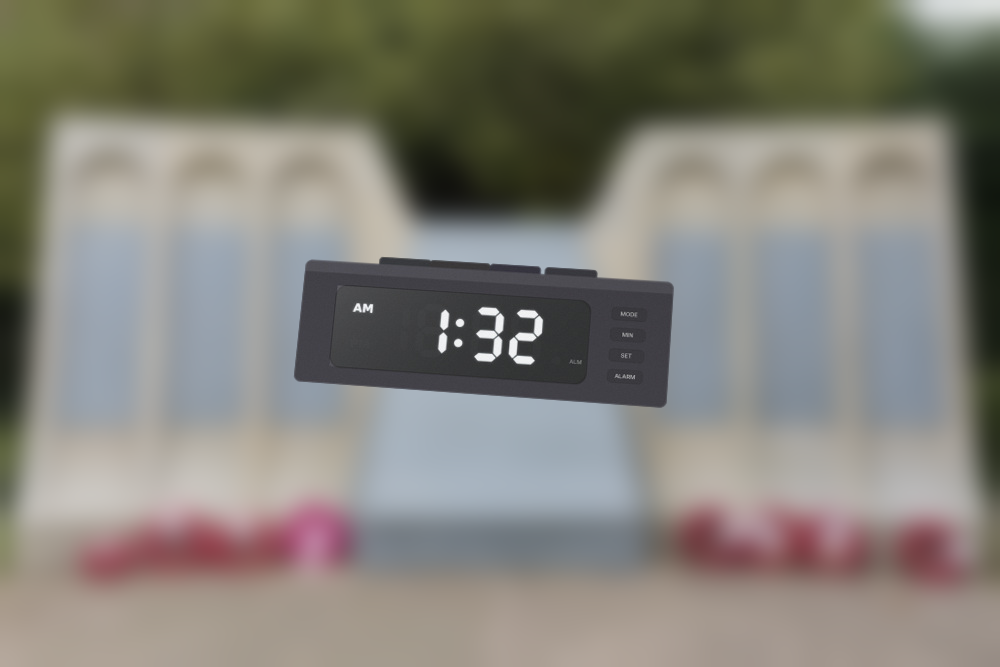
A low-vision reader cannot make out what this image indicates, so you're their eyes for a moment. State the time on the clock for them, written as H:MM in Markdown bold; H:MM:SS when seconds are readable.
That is **1:32**
